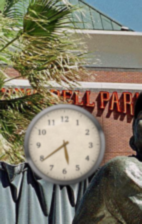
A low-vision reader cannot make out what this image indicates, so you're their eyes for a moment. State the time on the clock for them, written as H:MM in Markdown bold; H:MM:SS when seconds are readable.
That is **5:39**
